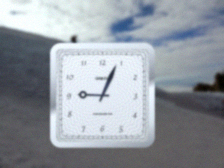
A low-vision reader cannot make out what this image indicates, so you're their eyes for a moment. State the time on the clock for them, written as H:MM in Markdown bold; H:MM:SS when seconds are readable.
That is **9:04**
